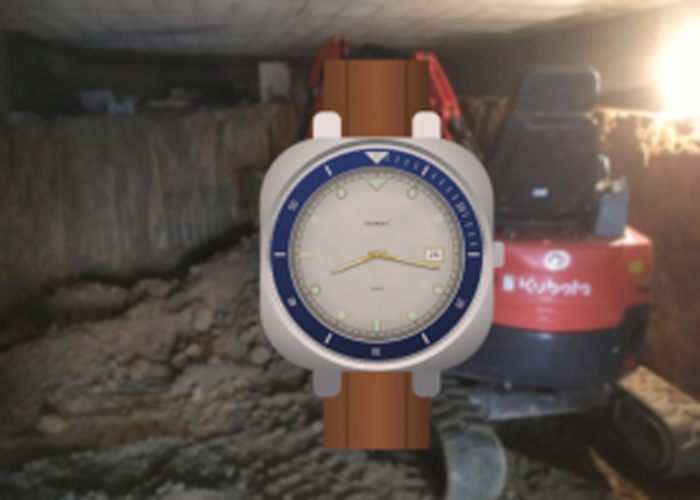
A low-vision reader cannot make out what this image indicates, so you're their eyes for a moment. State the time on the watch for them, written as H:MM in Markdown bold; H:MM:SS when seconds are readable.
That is **8:17**
